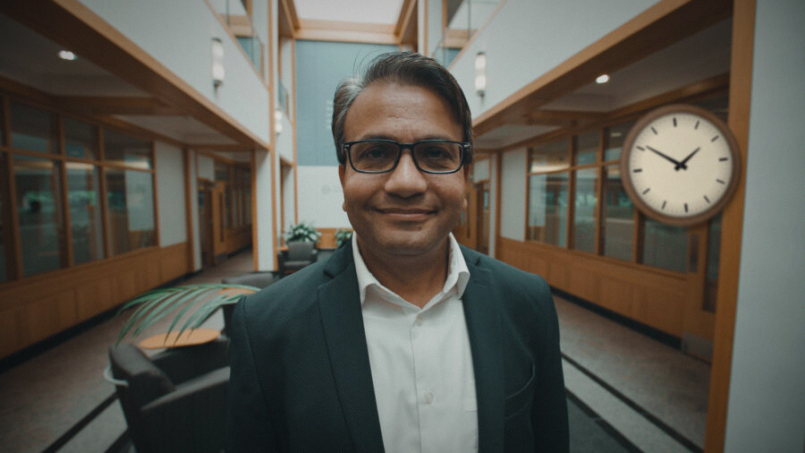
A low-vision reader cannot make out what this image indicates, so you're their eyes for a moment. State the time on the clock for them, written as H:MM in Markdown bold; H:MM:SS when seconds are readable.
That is **1:51**
